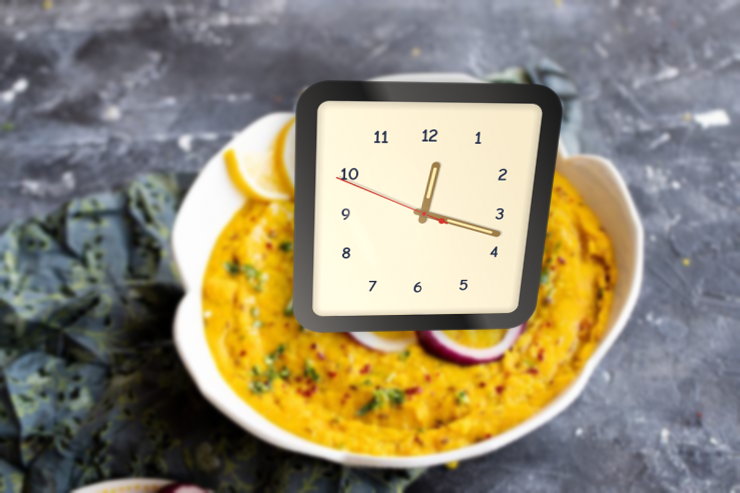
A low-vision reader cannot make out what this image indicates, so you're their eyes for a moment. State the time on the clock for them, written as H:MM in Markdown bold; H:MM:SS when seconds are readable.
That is **12:17:49**
